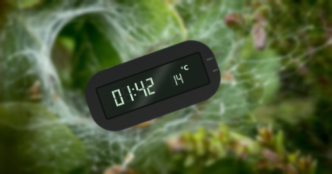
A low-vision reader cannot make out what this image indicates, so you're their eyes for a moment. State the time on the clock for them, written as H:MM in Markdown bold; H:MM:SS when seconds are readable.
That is **1:42**
